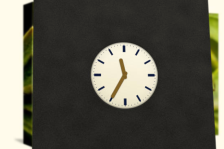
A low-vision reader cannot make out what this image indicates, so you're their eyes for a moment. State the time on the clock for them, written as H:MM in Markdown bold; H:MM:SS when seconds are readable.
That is **11:35**
